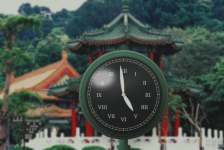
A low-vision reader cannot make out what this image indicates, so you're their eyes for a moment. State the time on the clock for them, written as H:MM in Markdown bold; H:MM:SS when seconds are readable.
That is **4:59**
